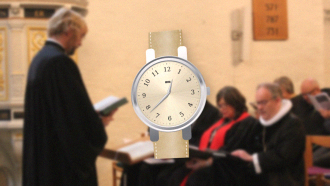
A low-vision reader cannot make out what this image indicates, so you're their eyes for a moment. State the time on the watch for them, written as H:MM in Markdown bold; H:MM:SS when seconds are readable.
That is **12:38**
